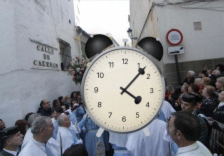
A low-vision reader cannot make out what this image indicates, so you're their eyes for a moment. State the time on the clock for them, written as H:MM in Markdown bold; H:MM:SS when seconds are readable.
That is **4:07**
